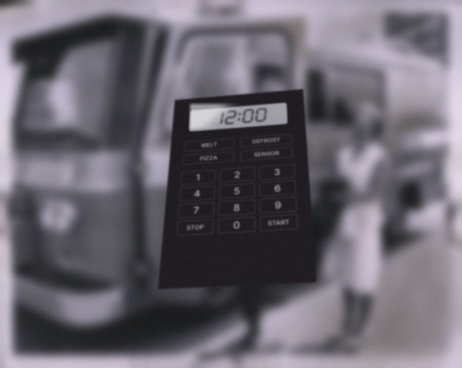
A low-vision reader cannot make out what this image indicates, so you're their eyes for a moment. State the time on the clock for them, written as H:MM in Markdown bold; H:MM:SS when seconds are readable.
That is **12:00**
